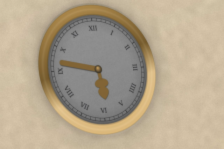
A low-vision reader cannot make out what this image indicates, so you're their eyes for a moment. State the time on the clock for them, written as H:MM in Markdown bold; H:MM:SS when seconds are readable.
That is **5:47**
